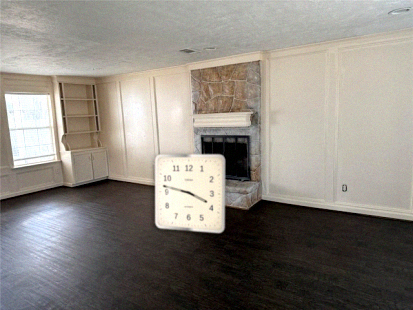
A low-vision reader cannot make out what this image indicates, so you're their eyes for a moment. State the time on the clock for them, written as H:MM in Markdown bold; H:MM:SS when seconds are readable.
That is **3:47**
